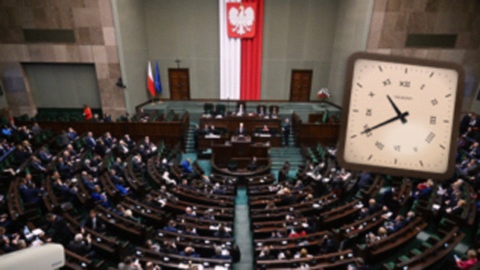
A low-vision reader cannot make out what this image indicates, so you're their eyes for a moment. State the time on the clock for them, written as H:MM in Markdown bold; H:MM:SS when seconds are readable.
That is **10:40**
